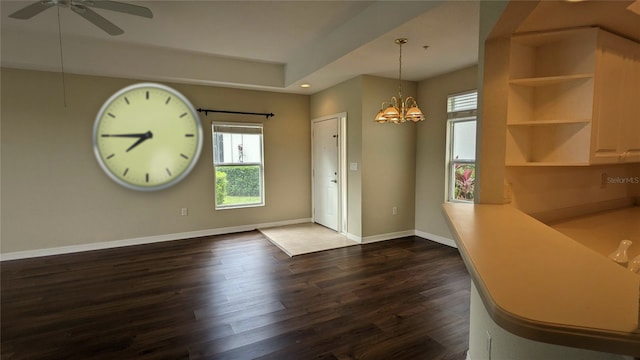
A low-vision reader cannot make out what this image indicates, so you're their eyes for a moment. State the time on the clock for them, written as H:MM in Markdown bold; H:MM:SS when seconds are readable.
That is **7:45**
